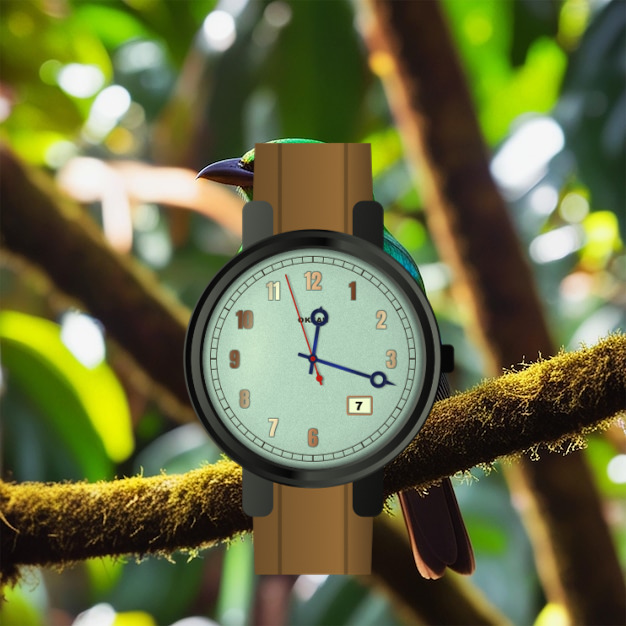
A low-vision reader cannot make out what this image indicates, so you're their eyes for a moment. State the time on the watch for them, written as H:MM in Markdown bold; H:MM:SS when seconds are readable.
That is **12:17:57**
